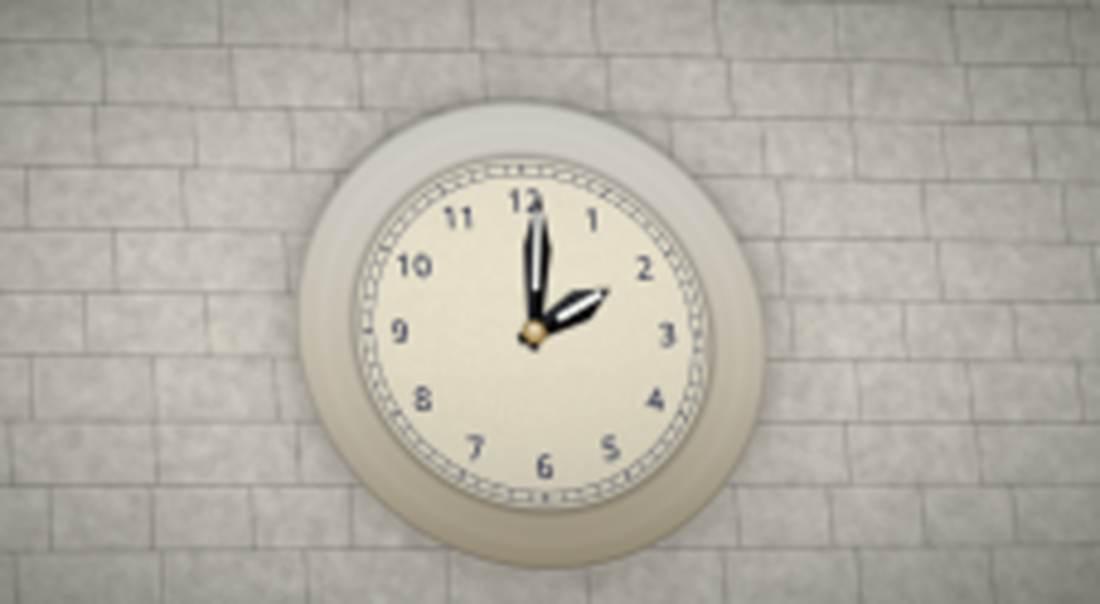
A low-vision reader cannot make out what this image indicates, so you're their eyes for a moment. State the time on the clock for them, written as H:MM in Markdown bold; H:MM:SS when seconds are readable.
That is **2:01**
